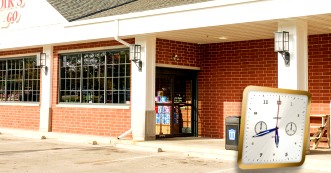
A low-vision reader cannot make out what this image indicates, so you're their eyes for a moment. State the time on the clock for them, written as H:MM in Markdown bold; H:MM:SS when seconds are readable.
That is **5:42**
